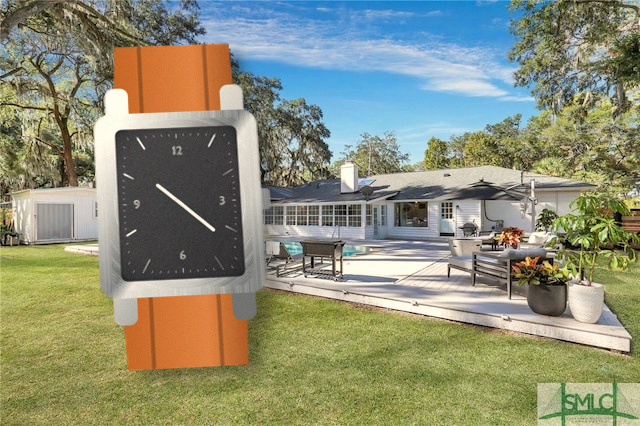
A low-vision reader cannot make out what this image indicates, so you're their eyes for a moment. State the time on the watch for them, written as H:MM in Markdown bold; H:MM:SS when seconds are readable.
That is **10:22**
